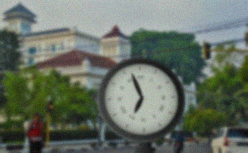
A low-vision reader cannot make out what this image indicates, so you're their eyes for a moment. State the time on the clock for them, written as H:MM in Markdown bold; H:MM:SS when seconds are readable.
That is **6:57**
